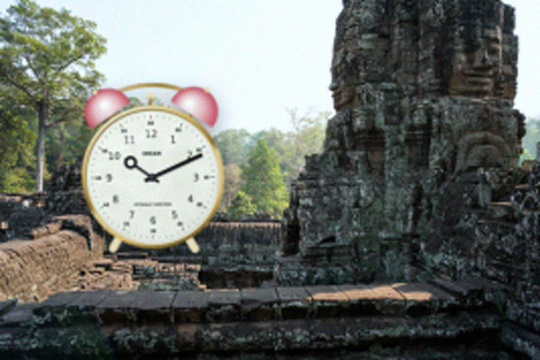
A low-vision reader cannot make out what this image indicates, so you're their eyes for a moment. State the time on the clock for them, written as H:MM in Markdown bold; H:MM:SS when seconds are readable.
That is **10:11**
